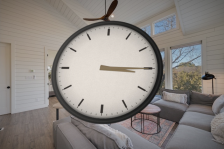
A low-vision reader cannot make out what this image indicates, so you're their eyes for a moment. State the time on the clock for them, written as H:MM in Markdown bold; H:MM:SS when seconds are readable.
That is **3:15**
